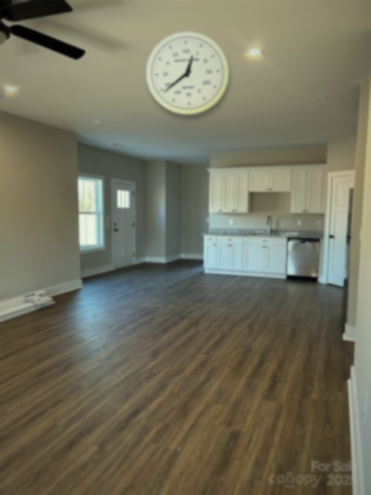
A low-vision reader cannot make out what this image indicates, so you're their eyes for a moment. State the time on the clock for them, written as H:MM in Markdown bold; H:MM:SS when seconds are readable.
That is **12:39**
